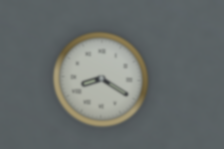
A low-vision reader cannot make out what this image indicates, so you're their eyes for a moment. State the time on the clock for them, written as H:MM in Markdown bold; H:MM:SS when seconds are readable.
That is **8:20**
